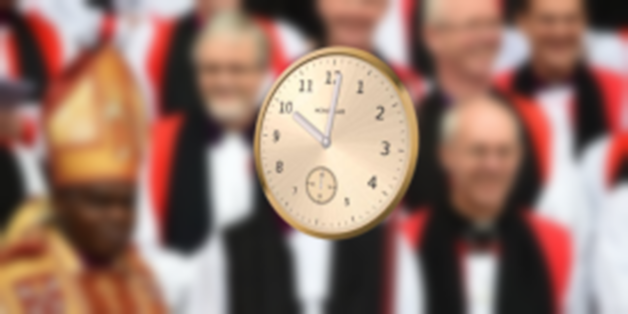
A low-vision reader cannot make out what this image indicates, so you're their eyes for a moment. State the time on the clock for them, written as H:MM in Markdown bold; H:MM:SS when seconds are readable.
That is **10:01**
